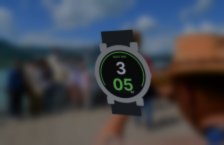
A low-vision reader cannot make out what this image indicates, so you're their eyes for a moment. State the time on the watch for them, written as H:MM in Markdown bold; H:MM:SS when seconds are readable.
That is **3:05**
